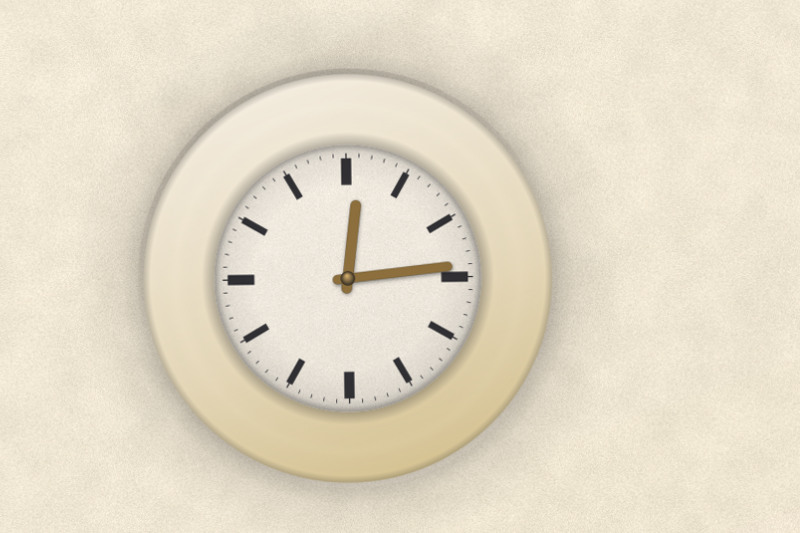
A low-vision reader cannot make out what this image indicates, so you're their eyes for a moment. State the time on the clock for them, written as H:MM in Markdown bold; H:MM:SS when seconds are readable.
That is **12:14**
